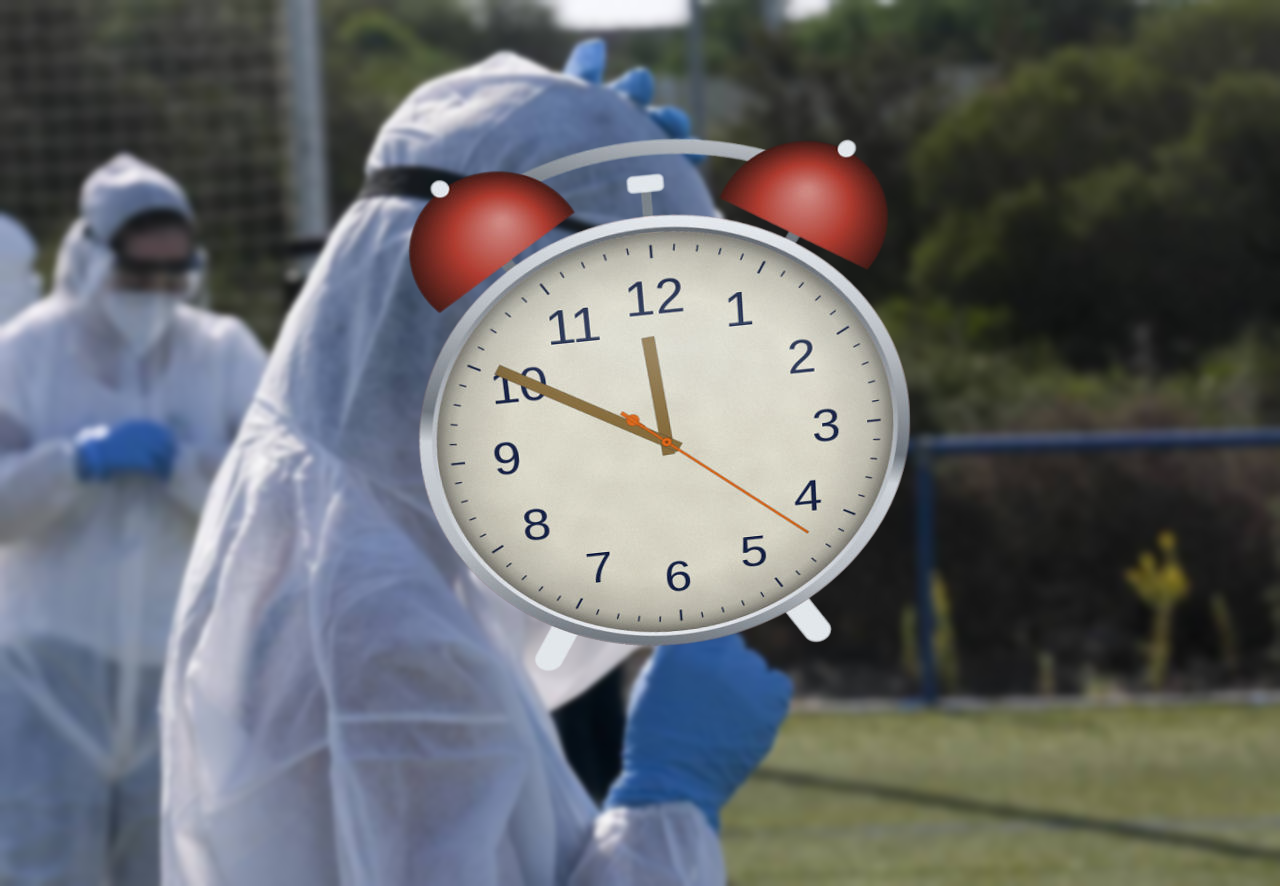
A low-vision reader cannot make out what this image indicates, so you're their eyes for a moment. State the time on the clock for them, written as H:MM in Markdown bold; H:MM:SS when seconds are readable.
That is **11:50:22**
